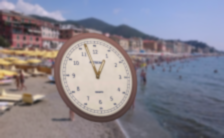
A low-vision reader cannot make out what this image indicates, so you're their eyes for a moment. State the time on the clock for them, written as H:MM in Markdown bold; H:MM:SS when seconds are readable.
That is **12:57**
